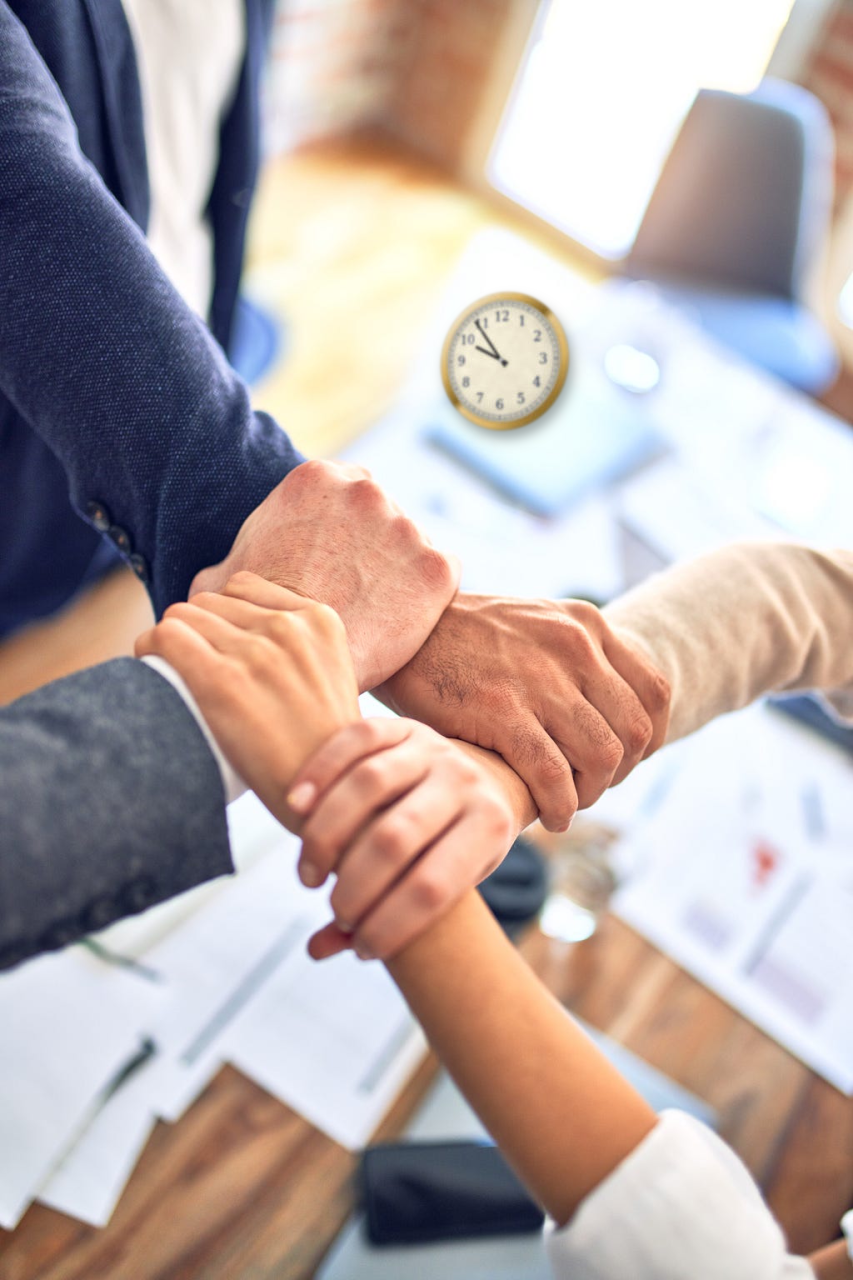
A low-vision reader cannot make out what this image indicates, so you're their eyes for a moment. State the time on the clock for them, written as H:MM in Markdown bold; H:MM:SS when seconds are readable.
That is **9:54**
